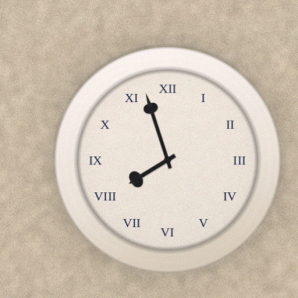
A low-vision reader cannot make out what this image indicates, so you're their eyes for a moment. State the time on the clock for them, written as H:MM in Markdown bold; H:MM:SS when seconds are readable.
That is **7:57**
